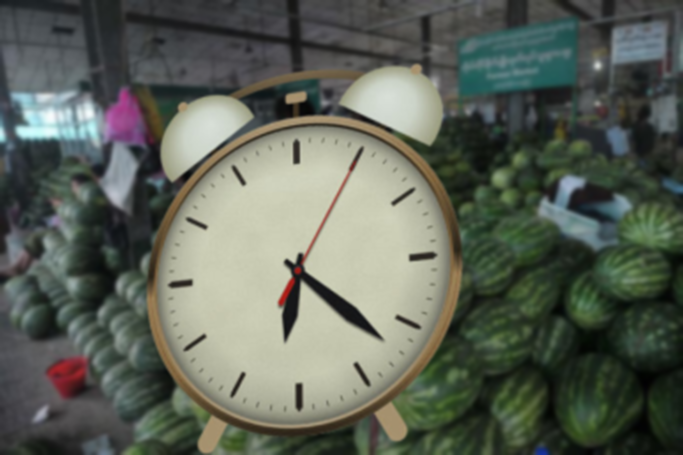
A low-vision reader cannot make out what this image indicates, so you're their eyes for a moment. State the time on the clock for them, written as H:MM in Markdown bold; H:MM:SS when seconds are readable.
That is **6:22:05**
